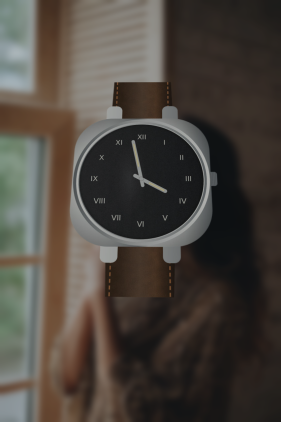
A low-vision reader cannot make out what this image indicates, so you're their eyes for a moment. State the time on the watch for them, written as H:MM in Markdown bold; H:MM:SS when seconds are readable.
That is **3:58**
